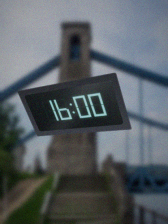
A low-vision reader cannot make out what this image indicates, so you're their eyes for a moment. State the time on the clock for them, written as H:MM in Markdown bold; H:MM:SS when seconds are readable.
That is **16:00**
